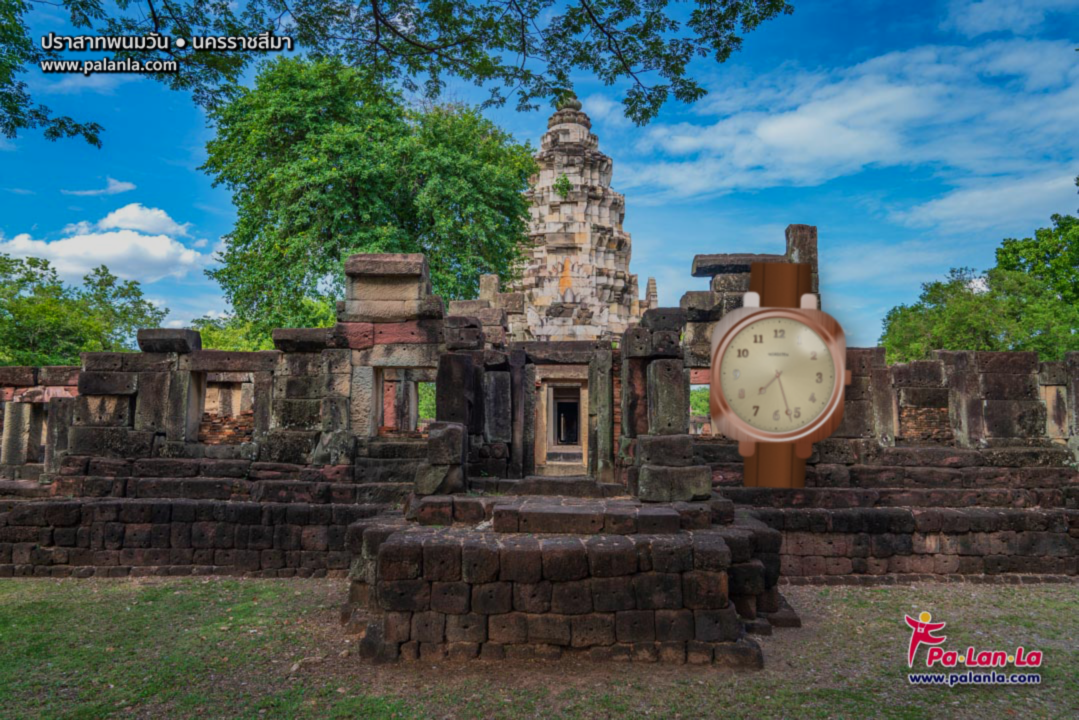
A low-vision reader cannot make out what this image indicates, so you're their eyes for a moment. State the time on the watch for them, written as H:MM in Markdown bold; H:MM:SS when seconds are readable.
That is **7:27**
